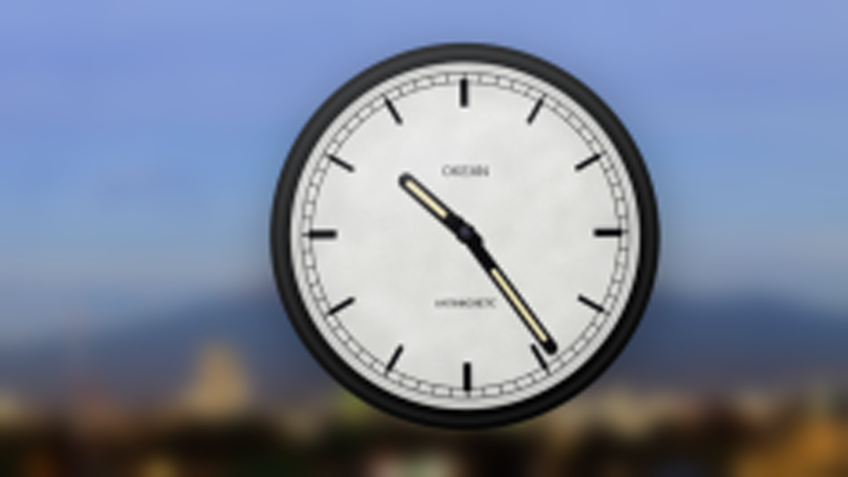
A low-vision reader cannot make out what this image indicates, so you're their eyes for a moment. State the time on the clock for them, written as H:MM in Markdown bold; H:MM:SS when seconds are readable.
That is **10:24**
